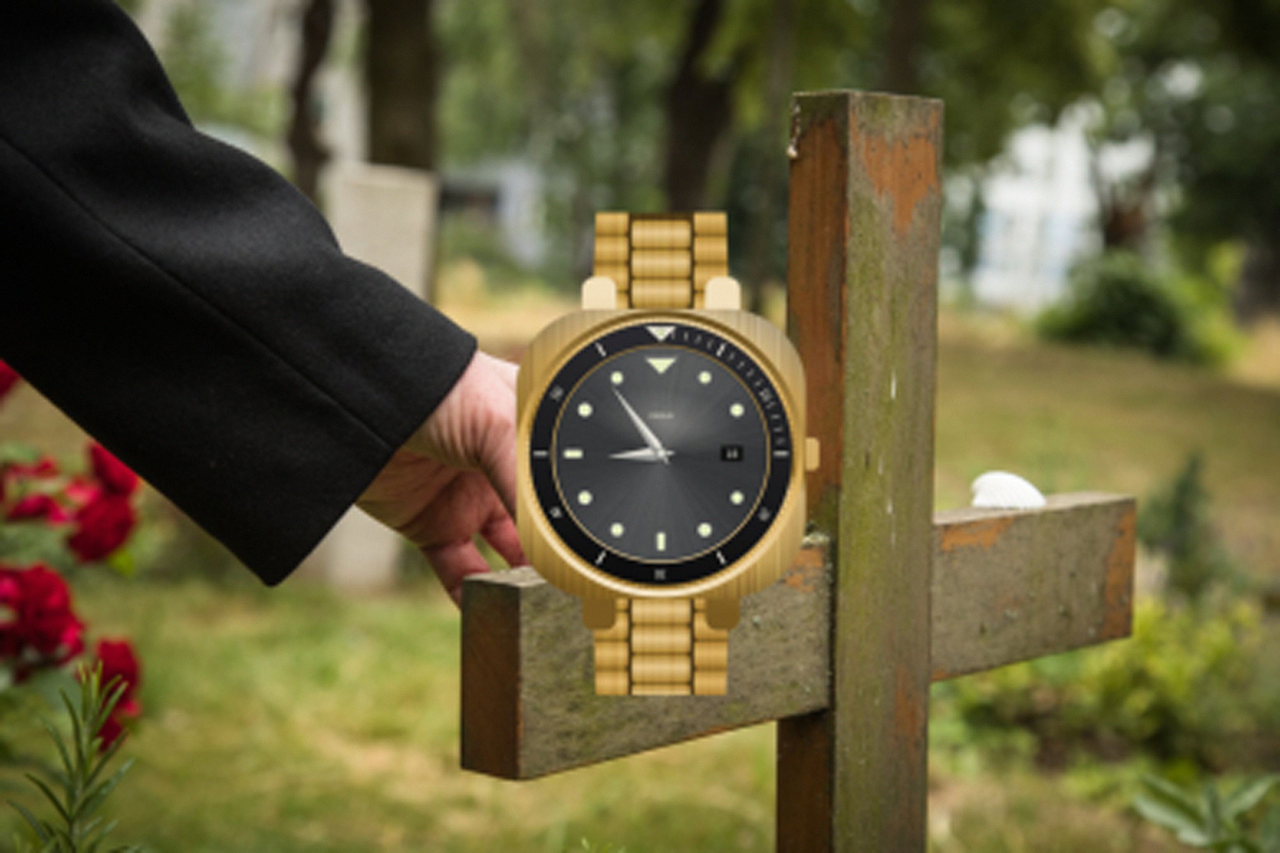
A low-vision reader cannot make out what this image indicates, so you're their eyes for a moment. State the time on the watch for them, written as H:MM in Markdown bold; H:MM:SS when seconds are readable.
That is **8:54**
